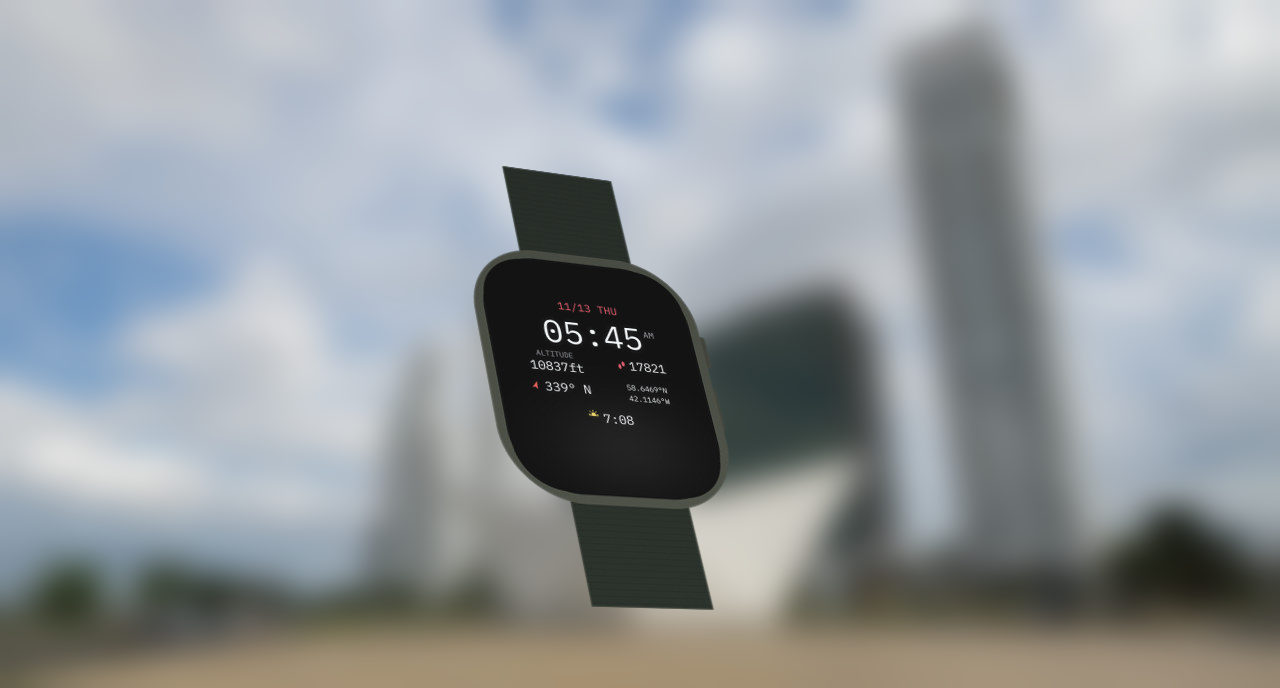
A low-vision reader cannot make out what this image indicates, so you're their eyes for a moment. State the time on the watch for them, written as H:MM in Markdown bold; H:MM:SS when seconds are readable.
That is **5:45**
